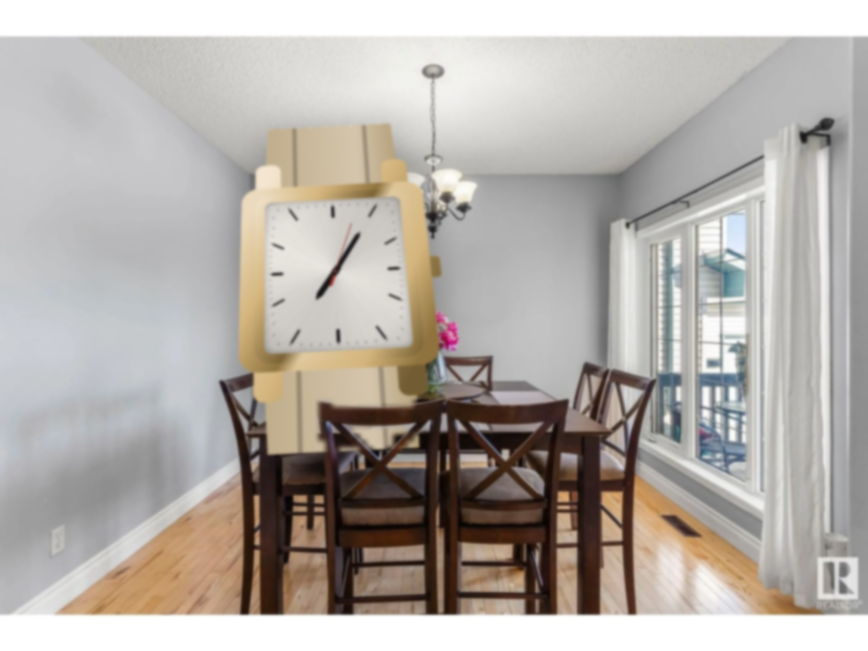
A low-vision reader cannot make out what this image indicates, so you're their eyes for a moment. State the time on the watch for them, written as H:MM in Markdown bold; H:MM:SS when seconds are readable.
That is **7:05:03**
